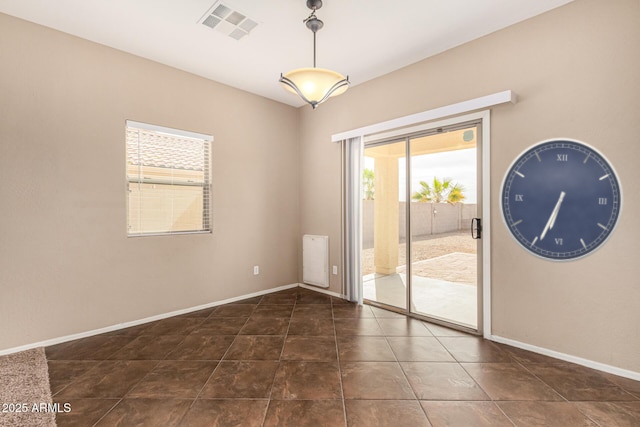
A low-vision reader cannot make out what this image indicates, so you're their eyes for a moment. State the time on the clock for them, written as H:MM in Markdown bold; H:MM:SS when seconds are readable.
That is **6:34**
